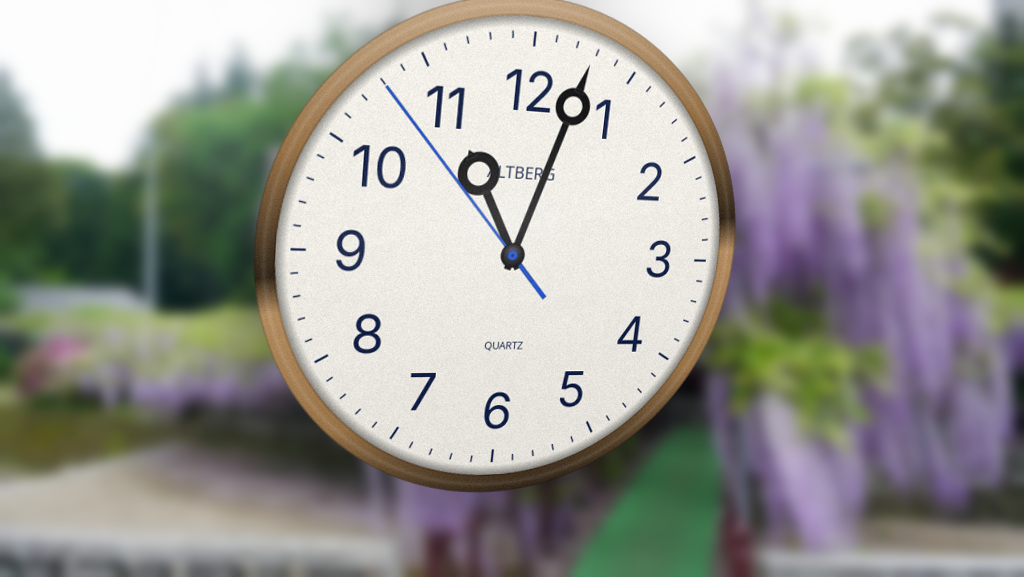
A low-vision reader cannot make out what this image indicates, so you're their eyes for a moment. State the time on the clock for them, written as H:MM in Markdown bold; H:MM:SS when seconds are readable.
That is **11:02:53**
